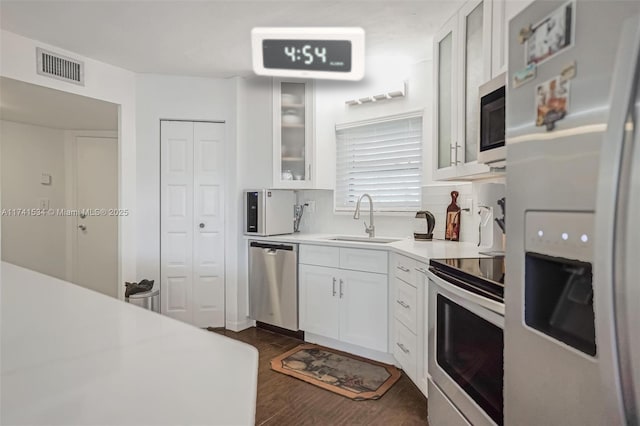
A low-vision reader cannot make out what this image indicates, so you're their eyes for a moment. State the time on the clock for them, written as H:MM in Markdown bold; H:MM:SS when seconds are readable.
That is **4:54**
